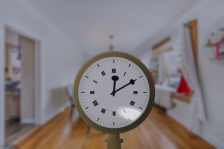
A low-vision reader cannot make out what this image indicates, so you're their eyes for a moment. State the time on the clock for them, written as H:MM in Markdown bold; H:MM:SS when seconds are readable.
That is **12:10**
